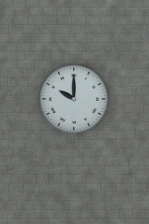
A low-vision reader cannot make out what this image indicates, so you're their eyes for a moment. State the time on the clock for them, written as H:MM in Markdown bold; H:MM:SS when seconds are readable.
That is **10:00**
